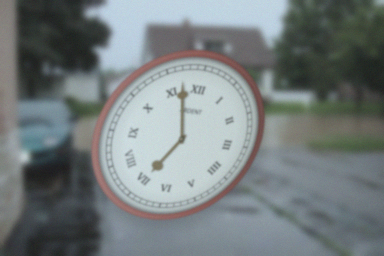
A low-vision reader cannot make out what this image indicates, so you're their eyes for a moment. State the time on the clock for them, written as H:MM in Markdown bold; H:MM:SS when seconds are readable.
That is **6:57**
